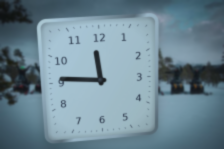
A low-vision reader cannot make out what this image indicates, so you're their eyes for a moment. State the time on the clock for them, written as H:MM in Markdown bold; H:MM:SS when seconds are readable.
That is **11:46**
